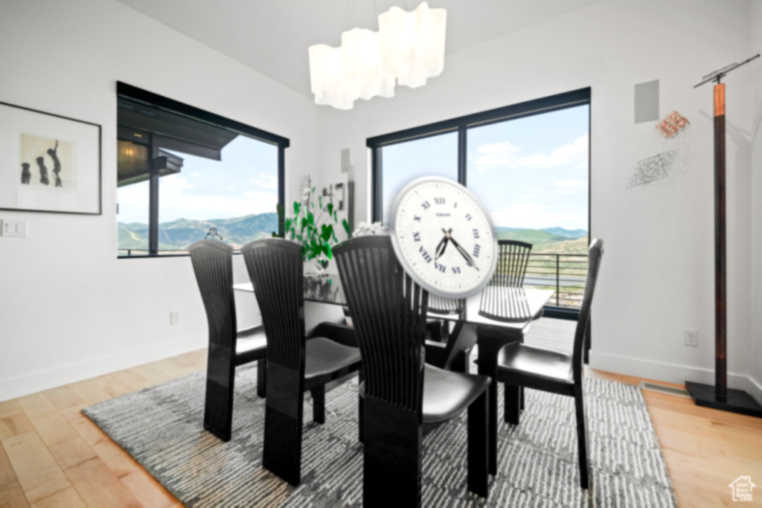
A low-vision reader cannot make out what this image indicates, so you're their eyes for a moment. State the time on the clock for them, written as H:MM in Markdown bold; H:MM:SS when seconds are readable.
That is **7:24**
